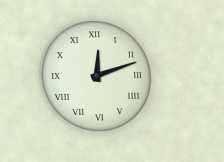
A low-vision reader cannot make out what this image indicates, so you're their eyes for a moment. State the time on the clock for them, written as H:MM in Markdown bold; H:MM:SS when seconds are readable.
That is **12:12**
